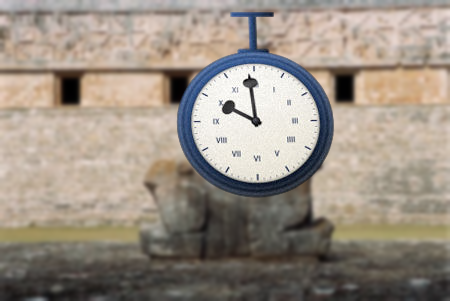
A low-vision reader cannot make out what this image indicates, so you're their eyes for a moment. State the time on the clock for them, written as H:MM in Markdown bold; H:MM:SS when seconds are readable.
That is **9:59**
